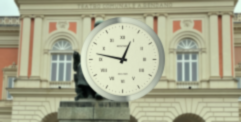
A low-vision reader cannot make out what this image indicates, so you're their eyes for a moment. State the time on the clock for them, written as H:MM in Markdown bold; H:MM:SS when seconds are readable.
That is **12:47**
